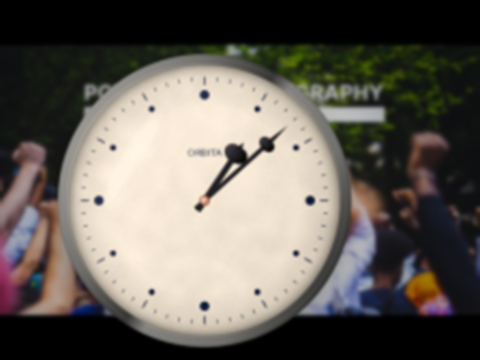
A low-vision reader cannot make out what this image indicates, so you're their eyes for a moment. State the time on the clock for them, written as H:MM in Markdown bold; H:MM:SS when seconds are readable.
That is **1:08**
